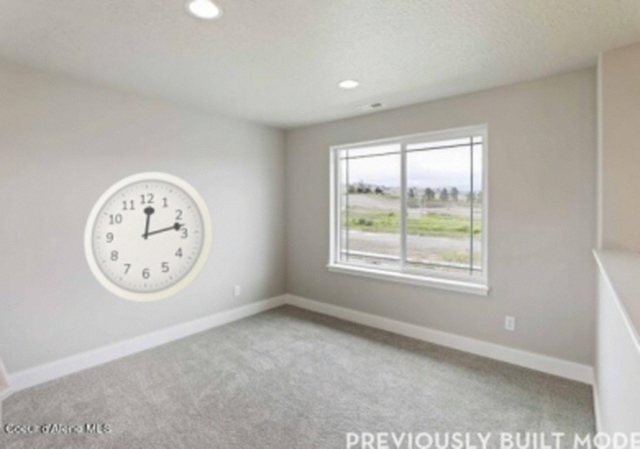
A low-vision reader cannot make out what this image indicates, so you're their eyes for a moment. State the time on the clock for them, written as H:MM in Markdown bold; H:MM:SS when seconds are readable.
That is **12:13**
